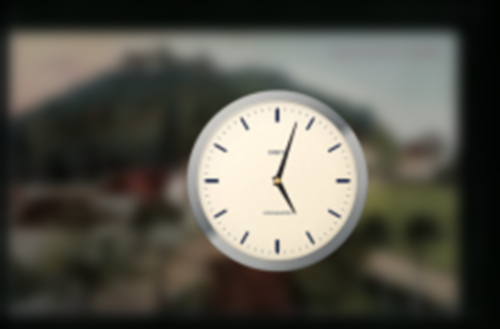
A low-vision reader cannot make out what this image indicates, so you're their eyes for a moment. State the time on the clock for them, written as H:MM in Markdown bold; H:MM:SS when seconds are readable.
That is **5:03**
